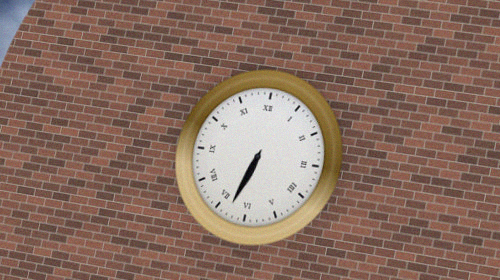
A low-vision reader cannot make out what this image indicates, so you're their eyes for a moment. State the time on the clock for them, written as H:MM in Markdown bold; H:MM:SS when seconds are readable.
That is **6:33**
